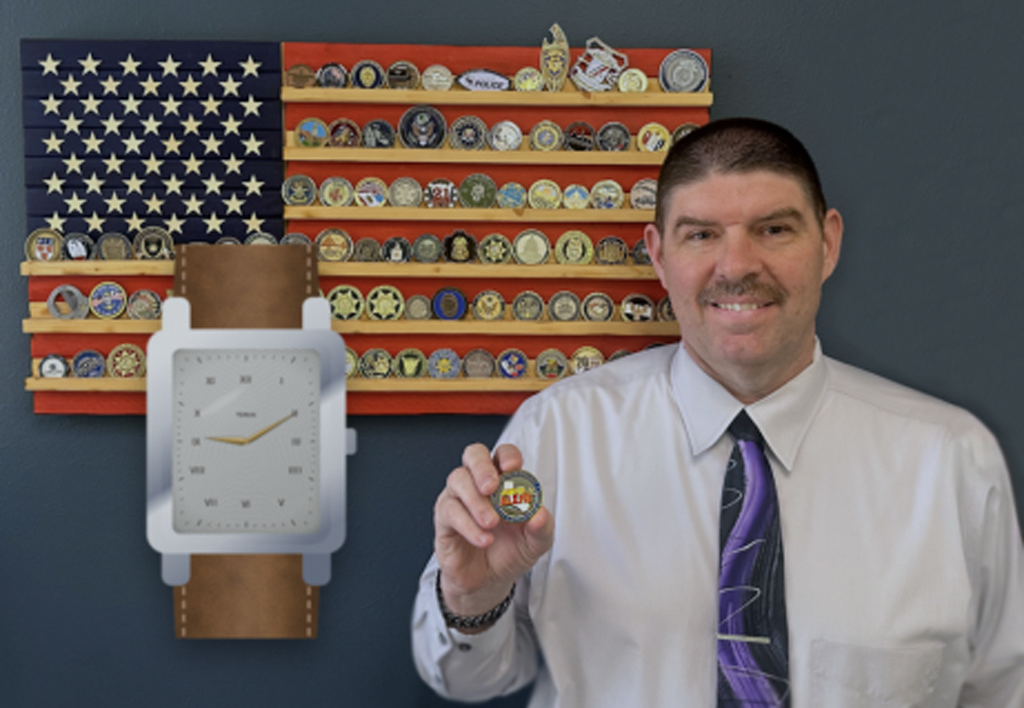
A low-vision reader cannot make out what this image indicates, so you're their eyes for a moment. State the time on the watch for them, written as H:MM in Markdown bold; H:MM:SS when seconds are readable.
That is **9:10**
